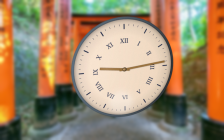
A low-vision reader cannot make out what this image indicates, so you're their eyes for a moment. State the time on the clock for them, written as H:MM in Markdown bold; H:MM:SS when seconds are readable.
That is **9:14**
